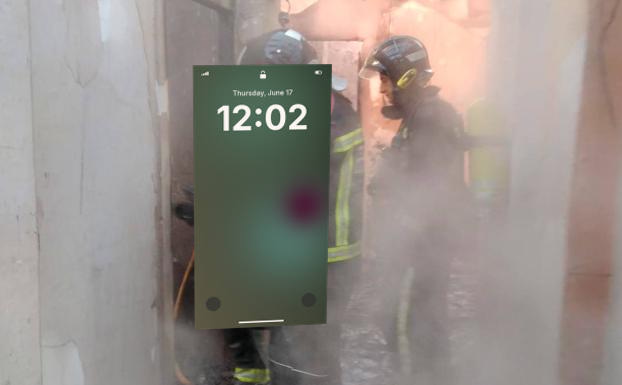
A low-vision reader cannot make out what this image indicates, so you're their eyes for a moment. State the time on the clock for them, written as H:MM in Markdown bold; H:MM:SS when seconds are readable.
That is **12:02**
